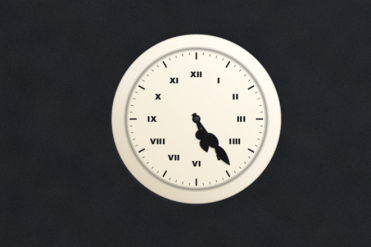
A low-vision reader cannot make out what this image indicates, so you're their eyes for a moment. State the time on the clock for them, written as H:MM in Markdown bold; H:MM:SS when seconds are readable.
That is **5:24**
